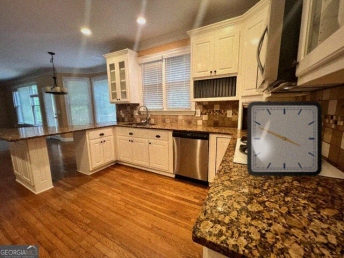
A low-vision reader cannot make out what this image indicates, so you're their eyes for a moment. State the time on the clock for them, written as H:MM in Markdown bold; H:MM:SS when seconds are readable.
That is **3:49**
